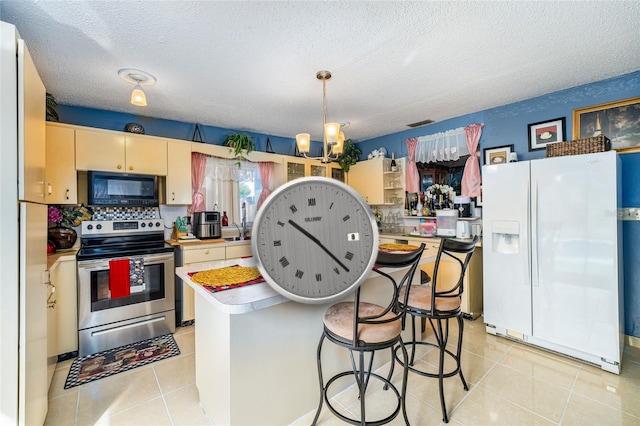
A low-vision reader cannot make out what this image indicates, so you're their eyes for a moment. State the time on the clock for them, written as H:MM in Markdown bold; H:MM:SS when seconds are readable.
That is **10:23**
